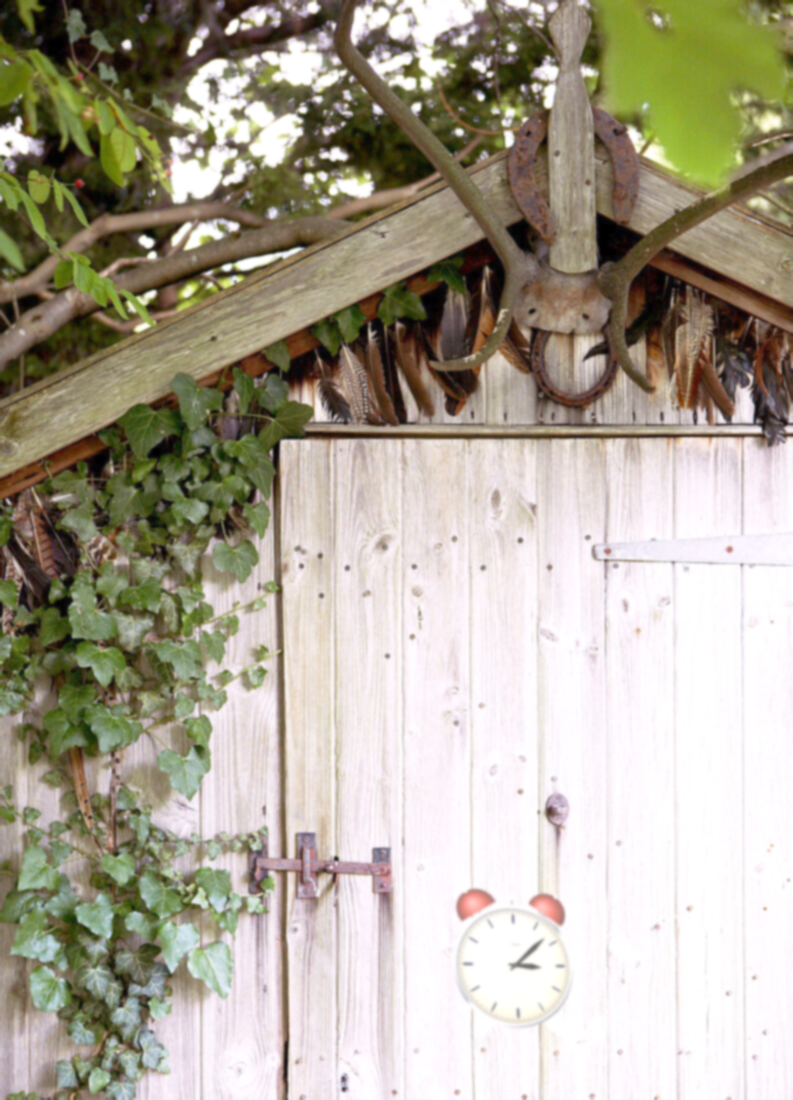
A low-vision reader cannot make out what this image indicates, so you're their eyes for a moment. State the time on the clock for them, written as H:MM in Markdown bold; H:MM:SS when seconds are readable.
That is **3:08**
